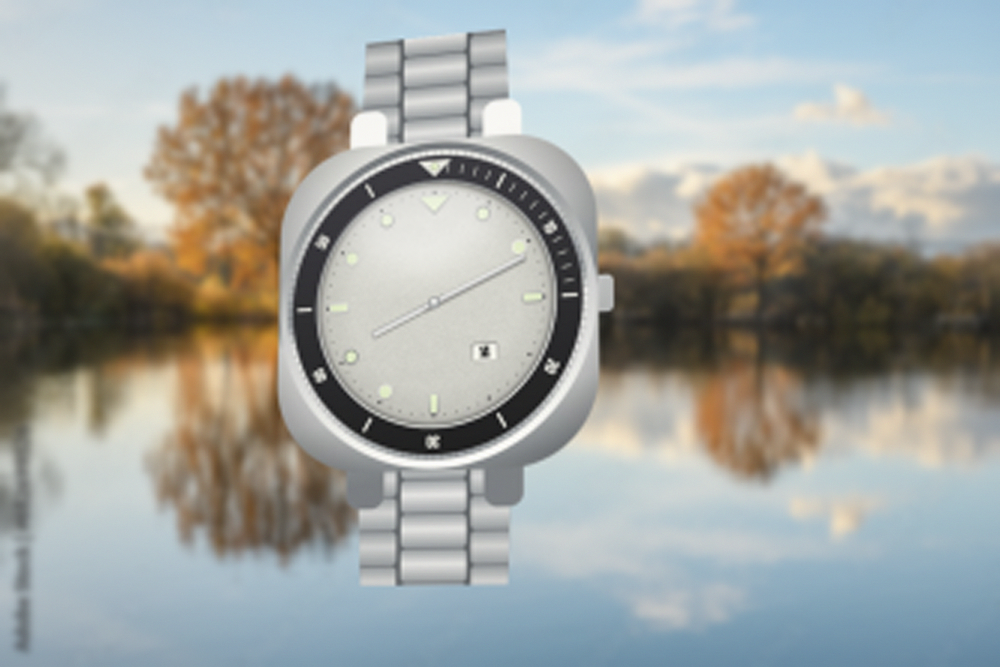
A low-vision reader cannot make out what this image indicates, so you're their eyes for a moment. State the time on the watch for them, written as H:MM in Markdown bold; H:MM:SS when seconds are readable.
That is **8:11**
